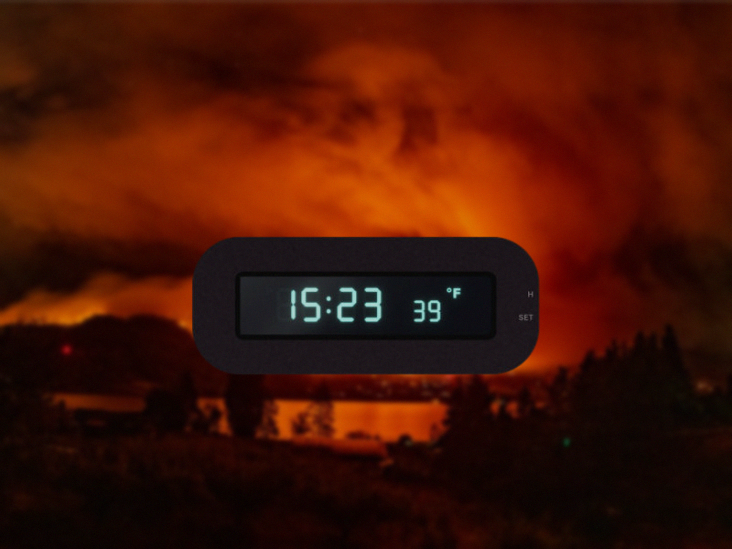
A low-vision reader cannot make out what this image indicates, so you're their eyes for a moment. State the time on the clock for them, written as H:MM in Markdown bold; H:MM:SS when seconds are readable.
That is **15:23**
